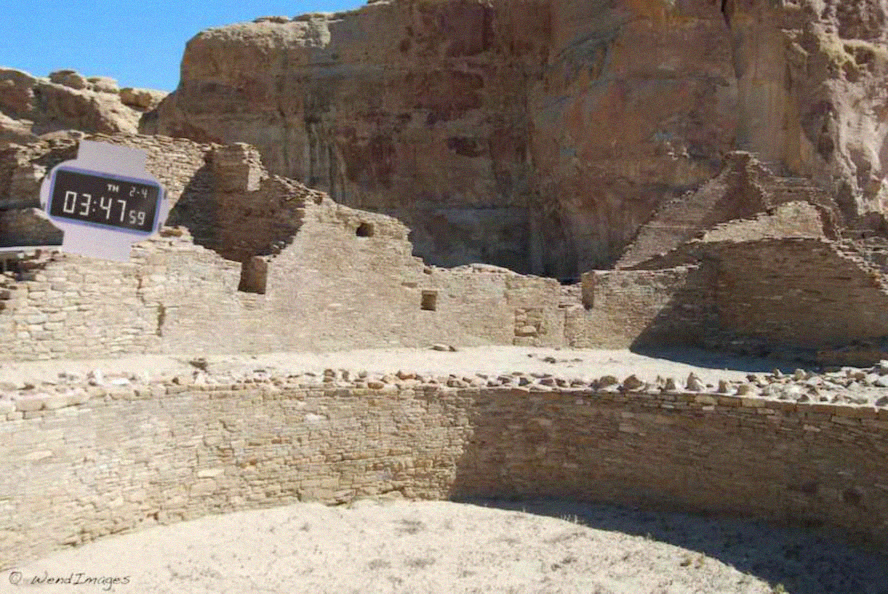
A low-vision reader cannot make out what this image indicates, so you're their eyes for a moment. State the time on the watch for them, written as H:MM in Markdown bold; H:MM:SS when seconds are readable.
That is **3:47:59**
